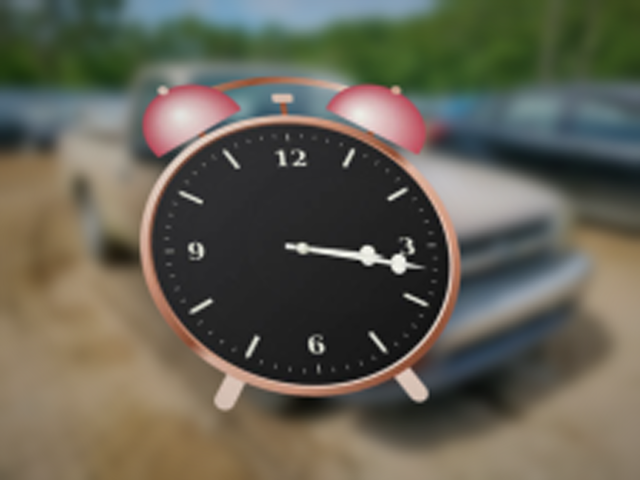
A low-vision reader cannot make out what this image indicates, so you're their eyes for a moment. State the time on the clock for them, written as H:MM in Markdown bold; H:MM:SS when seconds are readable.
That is **3:17**
